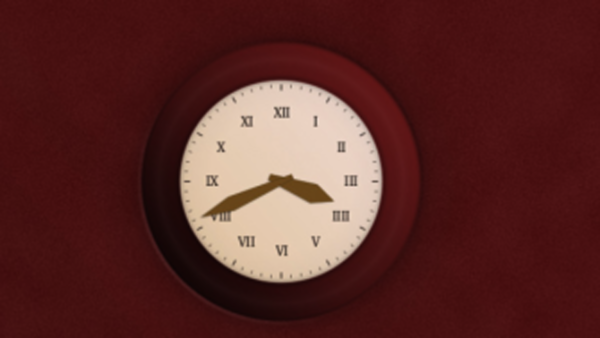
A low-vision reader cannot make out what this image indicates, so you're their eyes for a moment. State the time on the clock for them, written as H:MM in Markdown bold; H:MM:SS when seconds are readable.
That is **3:41**
